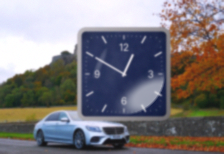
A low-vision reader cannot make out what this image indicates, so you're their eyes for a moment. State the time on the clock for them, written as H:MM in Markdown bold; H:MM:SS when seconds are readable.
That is **12:50**
